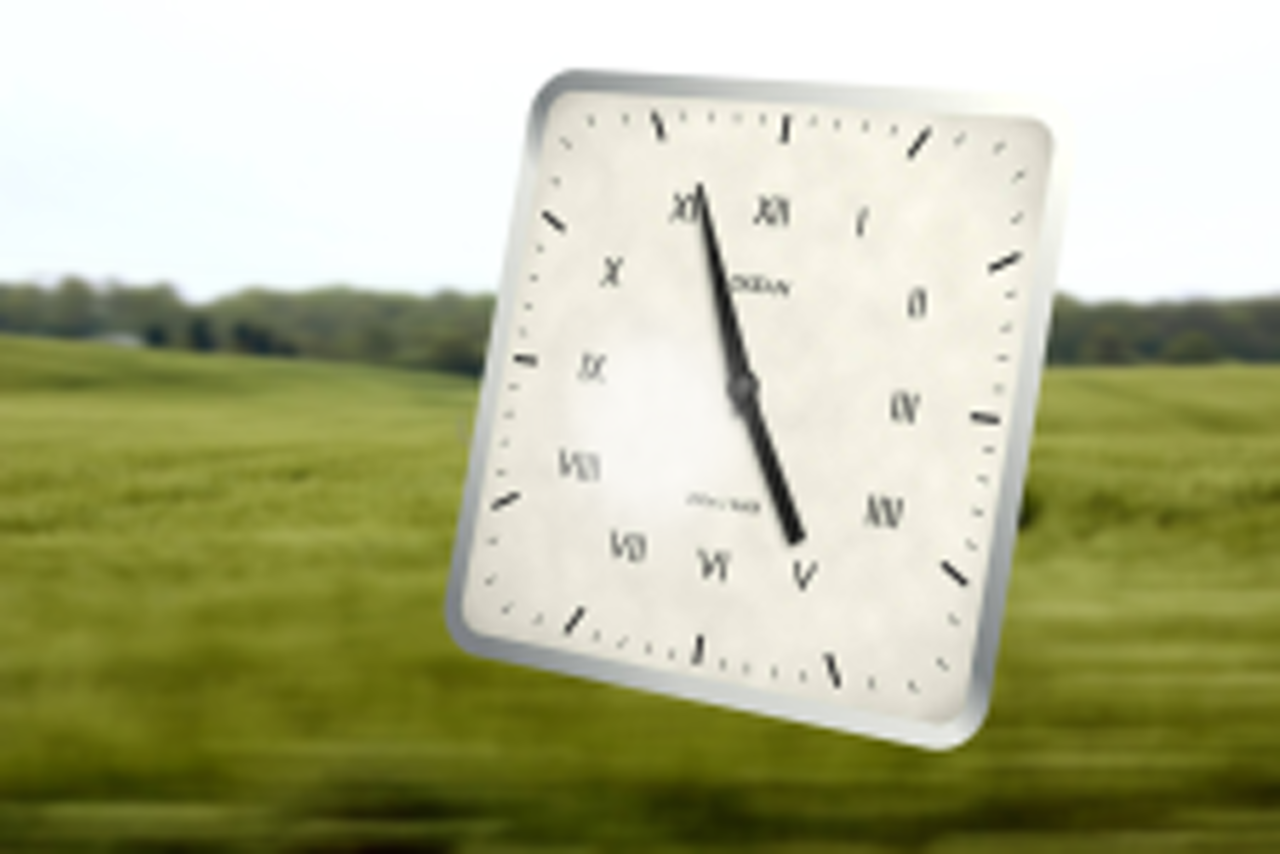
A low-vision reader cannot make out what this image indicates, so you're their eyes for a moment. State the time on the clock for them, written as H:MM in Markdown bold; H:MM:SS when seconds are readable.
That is **4:56**
